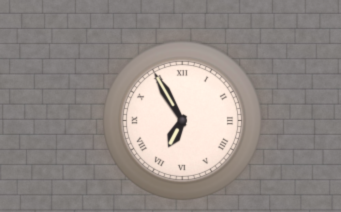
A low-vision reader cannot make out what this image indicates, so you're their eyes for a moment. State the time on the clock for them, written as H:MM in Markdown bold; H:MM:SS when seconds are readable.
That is **6:55**
